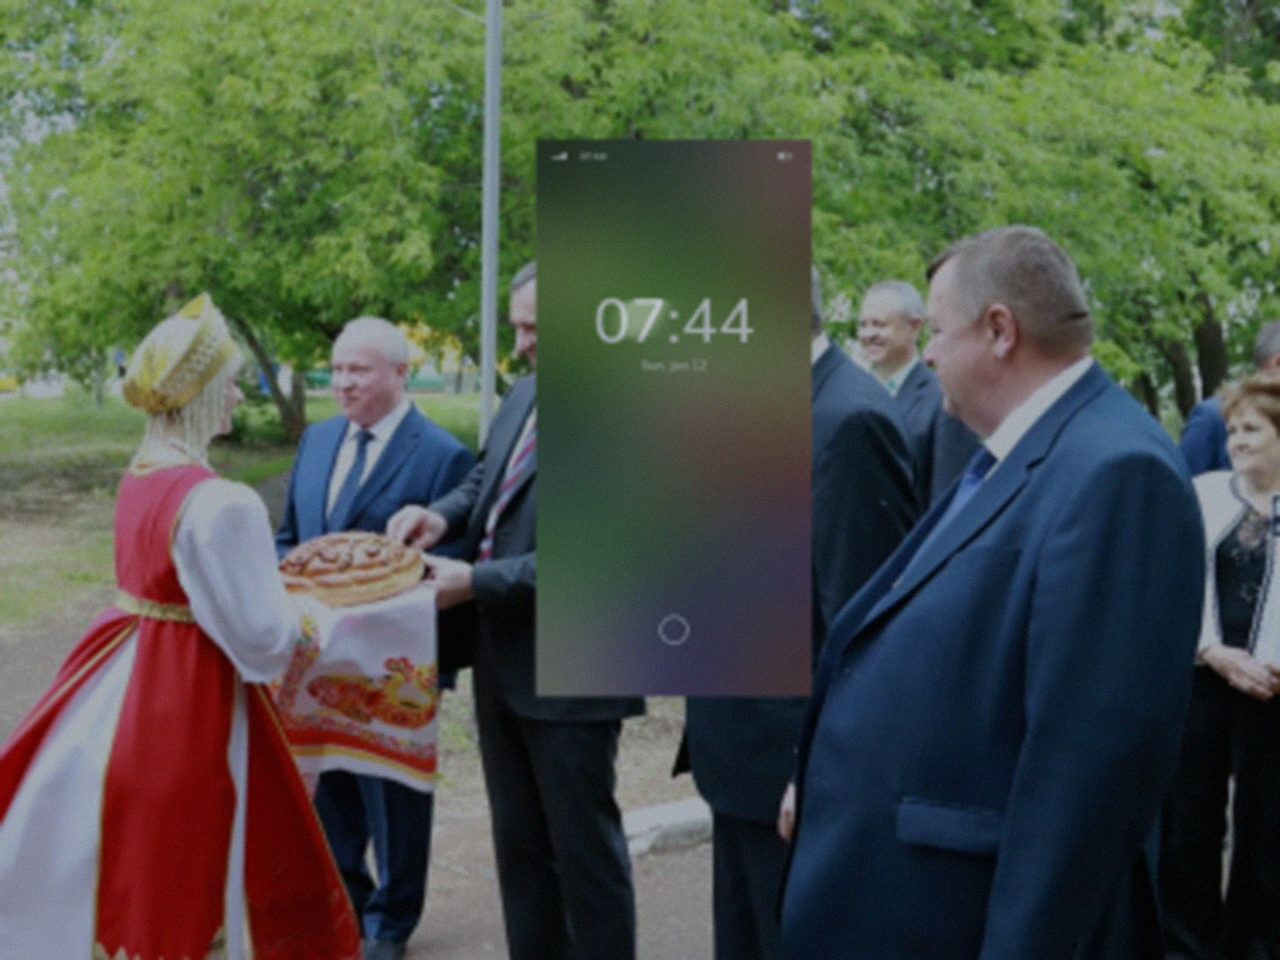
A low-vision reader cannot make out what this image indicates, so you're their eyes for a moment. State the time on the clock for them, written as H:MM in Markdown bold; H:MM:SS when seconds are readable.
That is **7:44**
